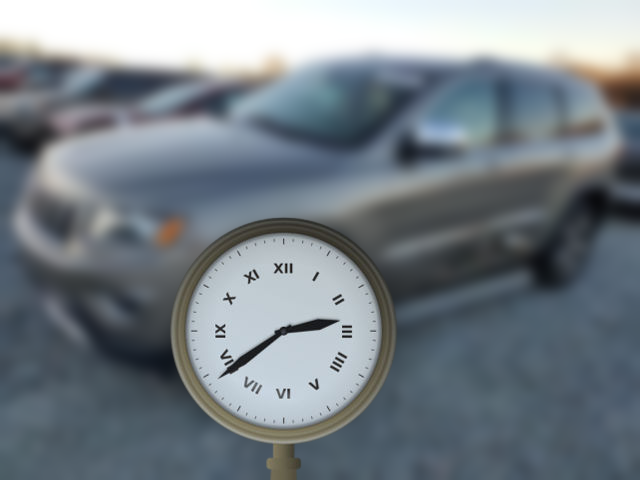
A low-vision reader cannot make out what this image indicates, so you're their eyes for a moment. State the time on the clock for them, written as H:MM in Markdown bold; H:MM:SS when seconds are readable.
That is **2:39**
